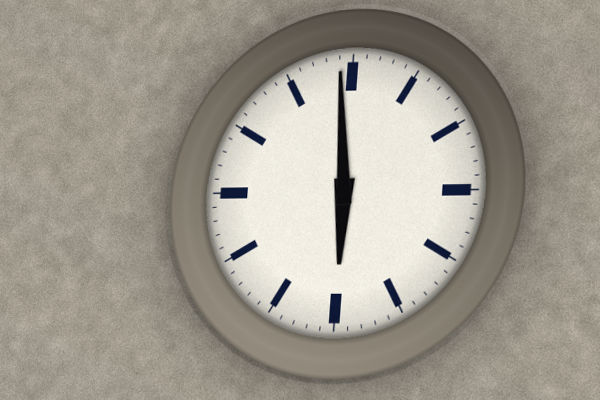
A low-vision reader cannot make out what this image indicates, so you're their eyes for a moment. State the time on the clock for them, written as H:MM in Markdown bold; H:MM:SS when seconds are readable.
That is **5:59**
